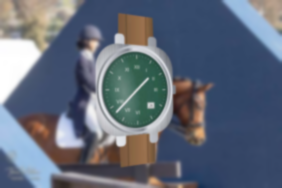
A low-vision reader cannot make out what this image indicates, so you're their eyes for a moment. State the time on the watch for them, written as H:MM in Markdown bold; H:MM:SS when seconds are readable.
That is **1:38**
